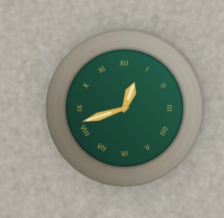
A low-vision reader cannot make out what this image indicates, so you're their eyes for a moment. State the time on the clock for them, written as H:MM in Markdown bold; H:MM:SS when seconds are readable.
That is **12:42**
